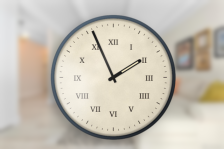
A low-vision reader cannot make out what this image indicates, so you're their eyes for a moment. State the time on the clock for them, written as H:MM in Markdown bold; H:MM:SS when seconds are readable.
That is **1:56**
